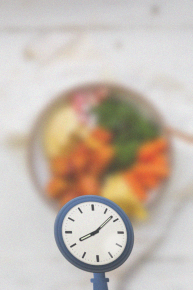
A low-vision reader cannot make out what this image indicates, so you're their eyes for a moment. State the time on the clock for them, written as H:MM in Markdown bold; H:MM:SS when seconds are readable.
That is **8:08**
